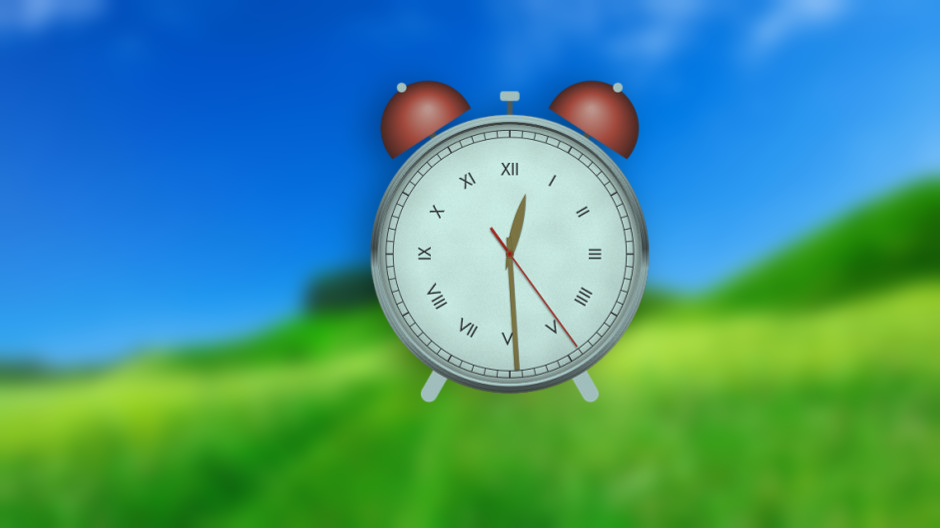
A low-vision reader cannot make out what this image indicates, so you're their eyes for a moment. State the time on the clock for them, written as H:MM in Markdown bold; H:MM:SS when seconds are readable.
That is **12:29:24**
